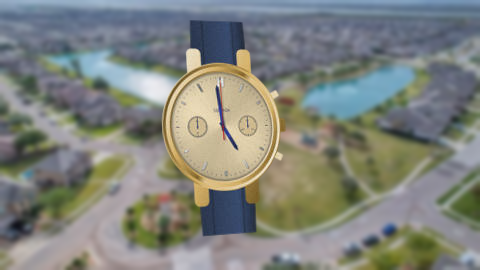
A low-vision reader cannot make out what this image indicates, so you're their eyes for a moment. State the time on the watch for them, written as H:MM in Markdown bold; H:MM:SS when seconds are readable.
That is **4:59**
